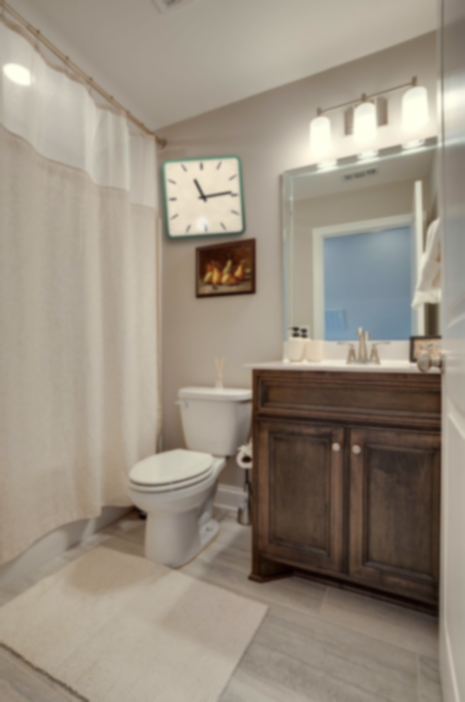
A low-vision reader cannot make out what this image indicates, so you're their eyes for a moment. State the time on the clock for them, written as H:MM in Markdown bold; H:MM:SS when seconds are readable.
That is **11:14**
